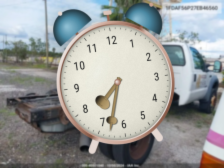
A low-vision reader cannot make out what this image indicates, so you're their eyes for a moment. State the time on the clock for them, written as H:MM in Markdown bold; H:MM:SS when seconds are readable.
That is **7:33**
